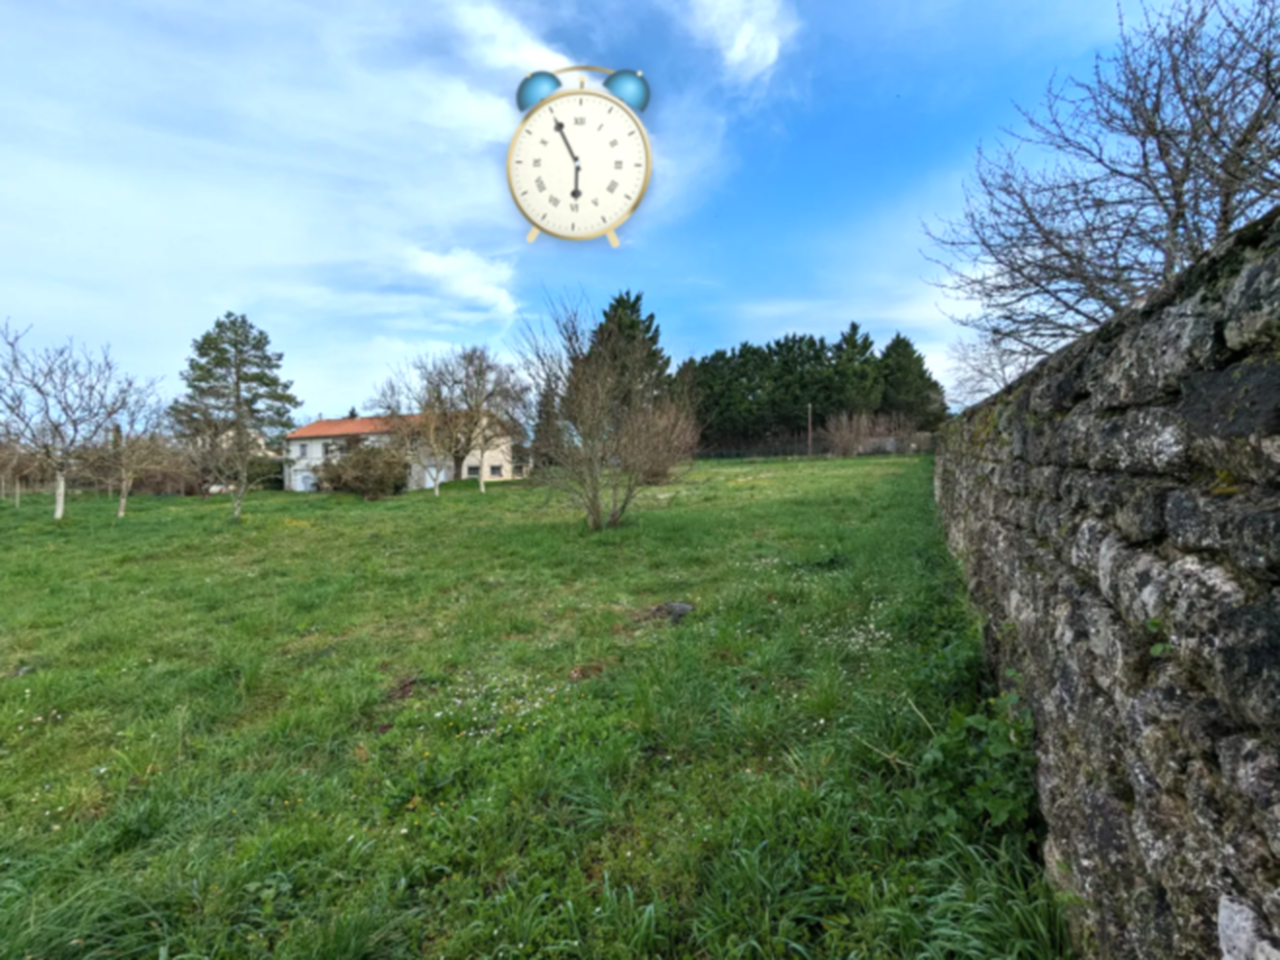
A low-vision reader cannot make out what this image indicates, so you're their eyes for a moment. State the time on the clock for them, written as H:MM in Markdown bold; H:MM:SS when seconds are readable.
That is **5:55**
